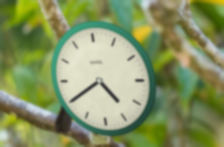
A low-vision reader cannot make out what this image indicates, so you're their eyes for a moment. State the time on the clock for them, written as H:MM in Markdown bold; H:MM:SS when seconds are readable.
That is **4:40**
